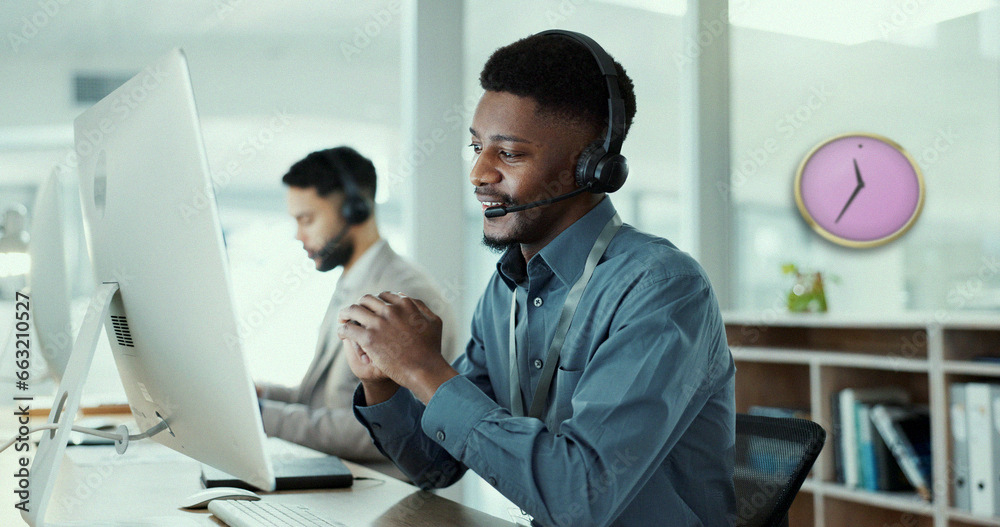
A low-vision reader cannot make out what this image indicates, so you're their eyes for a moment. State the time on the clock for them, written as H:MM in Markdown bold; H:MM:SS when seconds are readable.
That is **11:35**
